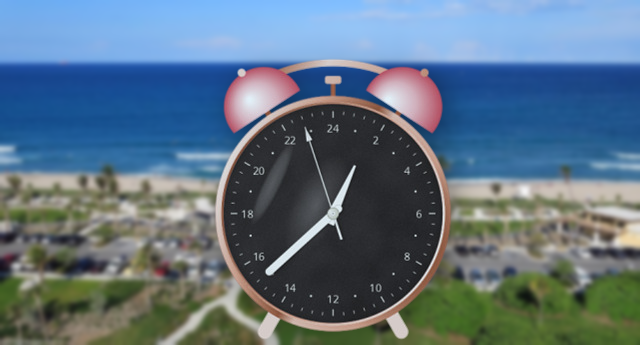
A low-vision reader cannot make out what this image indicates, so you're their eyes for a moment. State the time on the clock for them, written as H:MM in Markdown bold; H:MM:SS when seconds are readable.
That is **1:37:57**
